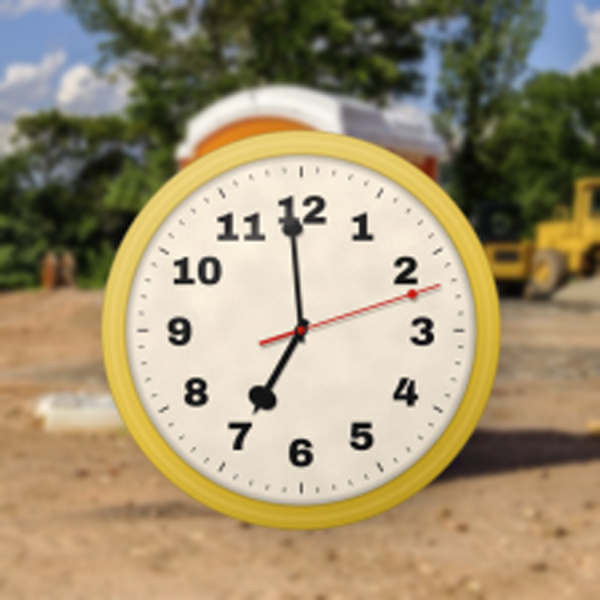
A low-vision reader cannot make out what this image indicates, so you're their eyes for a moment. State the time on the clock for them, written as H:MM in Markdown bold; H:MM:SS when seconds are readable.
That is **6:59:12**
